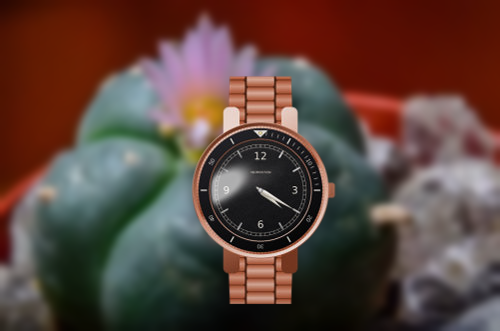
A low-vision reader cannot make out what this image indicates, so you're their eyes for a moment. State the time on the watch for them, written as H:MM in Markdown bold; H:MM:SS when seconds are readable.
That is **4:20**
